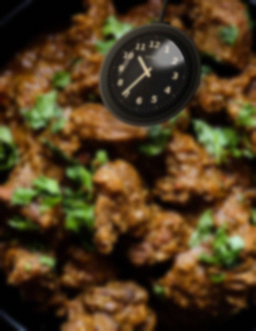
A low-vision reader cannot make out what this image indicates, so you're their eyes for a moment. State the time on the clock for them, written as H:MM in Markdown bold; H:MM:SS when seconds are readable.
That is **10:36**
